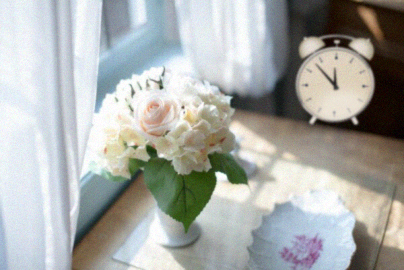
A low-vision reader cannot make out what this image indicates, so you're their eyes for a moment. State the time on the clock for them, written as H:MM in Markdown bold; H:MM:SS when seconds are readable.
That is **11:53**
